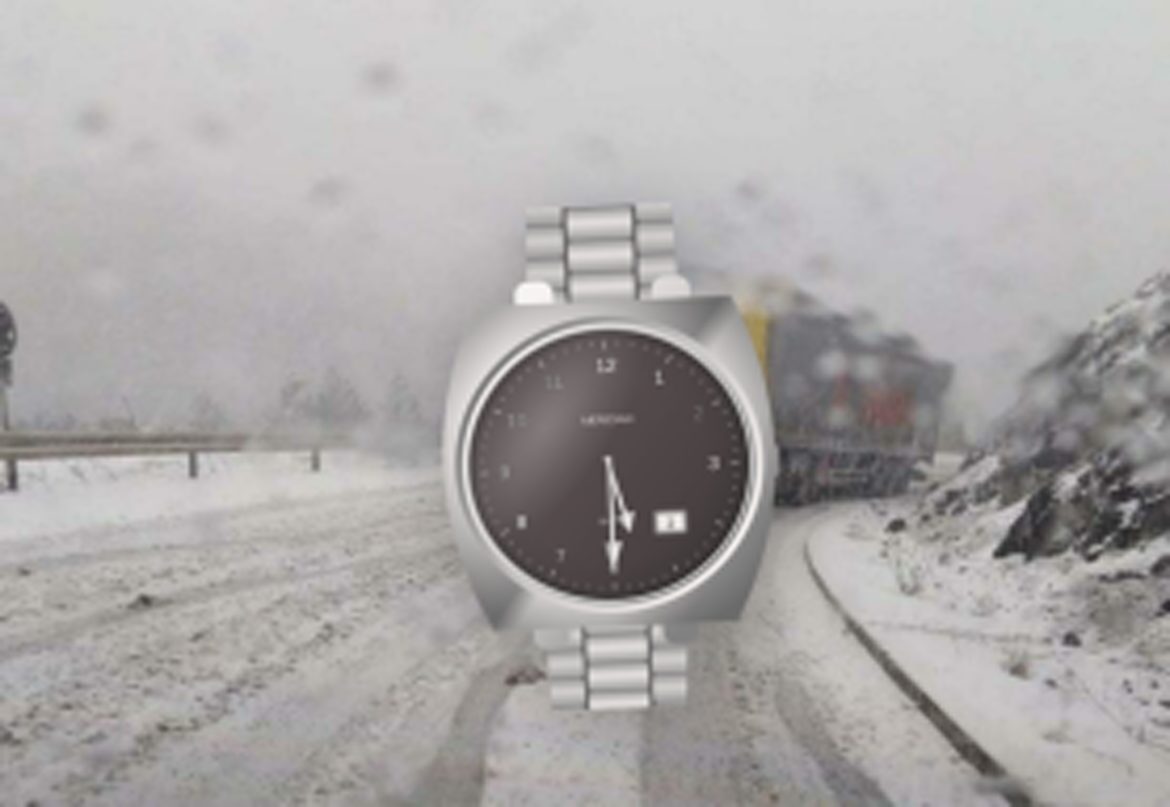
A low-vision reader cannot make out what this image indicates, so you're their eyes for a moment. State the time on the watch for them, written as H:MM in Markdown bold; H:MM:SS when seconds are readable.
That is **5:30**
